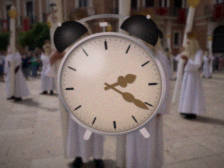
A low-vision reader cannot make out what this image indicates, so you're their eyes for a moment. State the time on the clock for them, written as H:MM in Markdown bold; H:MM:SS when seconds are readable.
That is **2:21**
